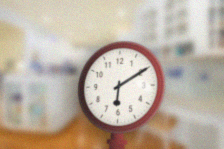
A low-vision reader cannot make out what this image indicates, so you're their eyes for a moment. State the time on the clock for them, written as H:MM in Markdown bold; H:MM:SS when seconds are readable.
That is **6:10**
